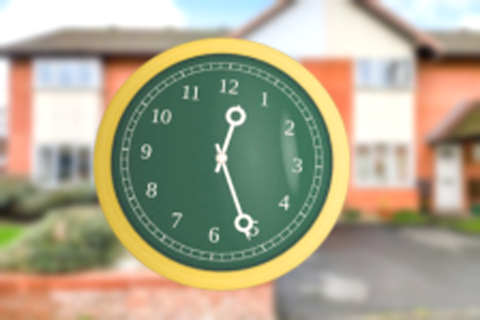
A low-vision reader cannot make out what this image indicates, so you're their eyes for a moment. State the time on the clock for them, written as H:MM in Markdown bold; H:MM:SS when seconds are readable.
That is **12:26**
